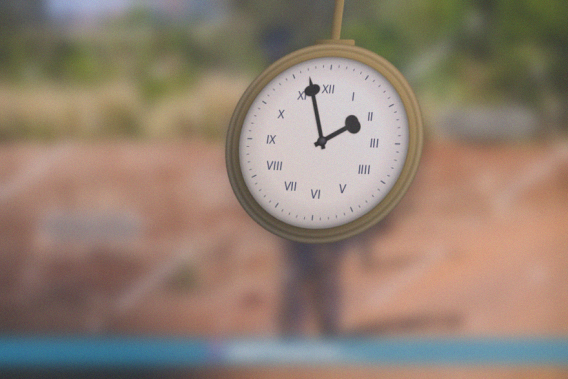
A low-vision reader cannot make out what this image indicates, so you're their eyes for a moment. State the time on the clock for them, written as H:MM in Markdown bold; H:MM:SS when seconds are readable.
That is **1:57**
